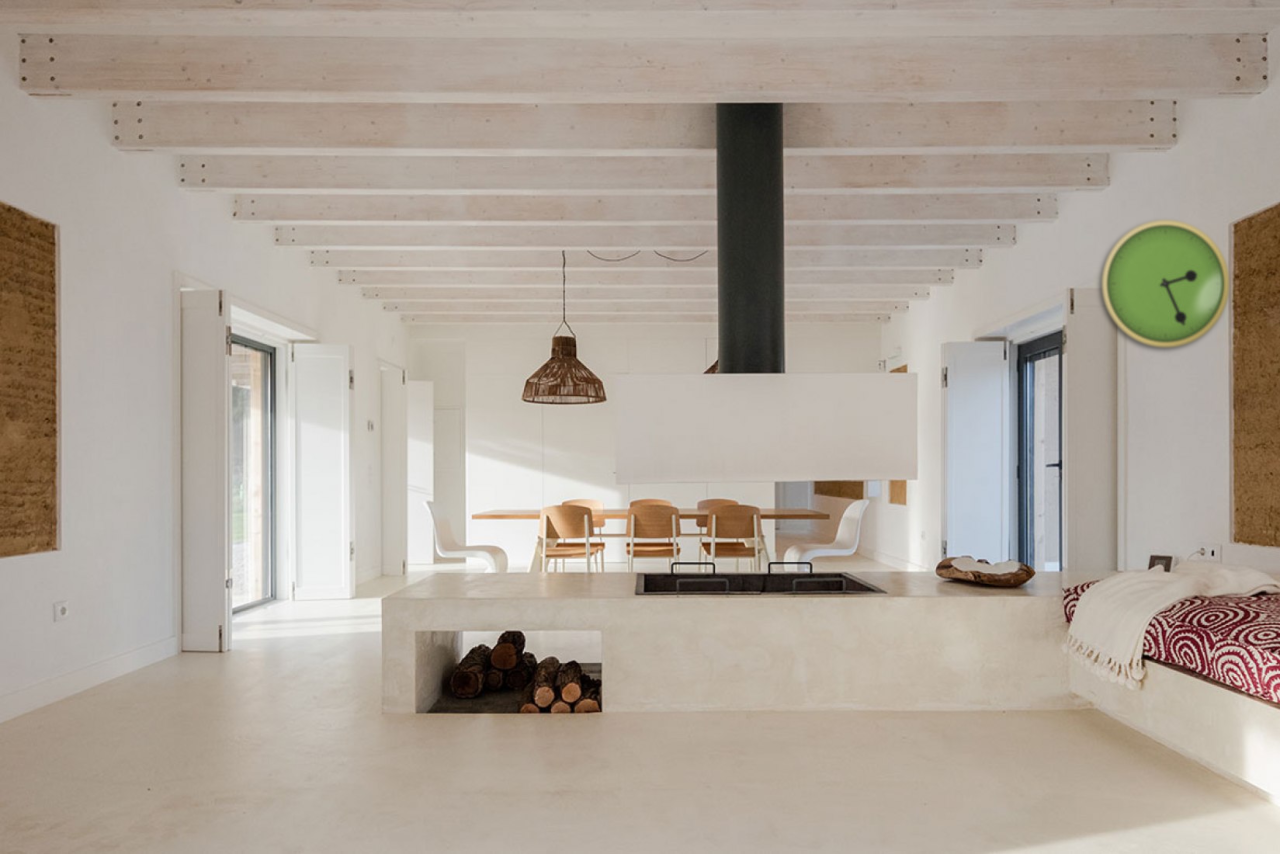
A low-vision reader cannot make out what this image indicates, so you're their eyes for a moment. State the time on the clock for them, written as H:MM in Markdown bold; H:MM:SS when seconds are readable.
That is **2:26**
